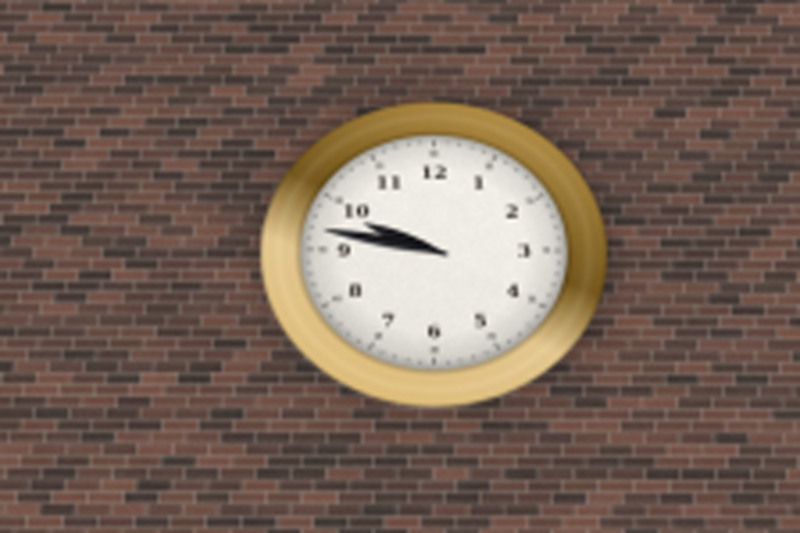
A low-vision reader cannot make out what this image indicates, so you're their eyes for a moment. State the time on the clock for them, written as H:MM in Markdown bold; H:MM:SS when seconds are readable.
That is **9:47**
